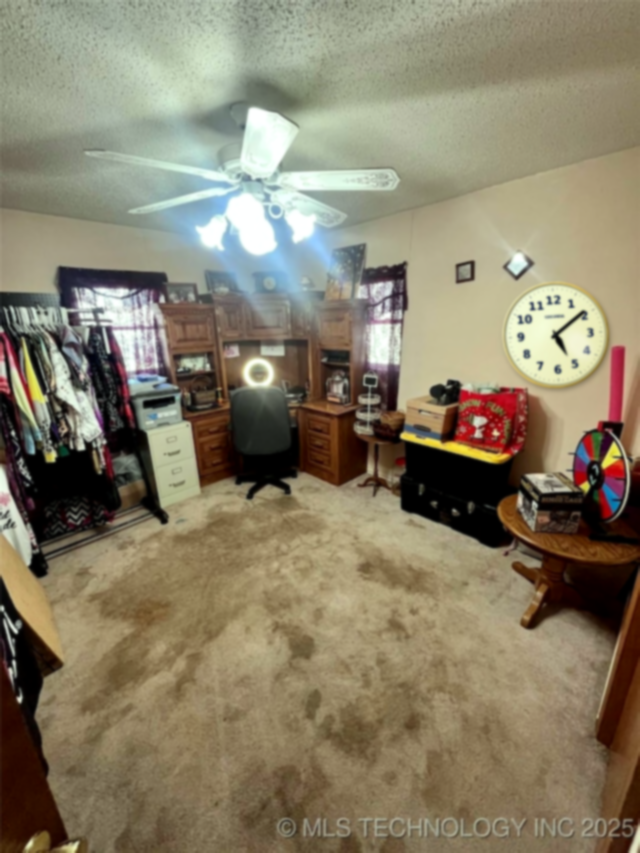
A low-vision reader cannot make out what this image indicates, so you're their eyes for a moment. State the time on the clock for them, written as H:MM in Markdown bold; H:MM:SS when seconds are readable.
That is **5:09**
